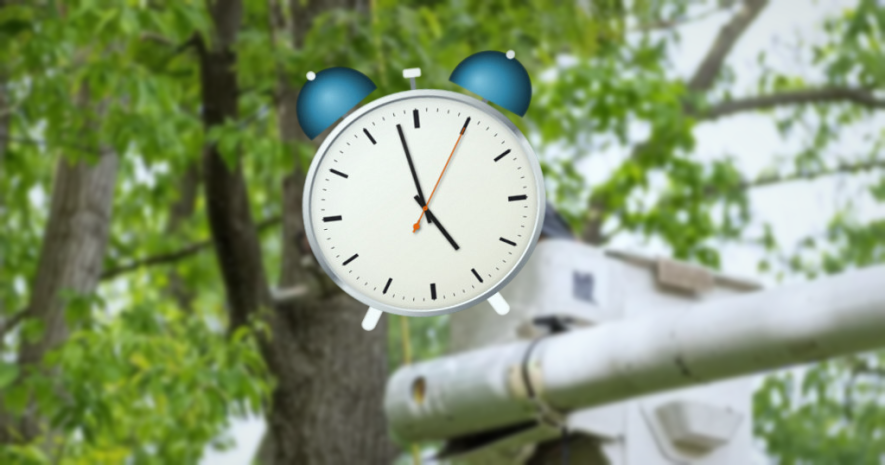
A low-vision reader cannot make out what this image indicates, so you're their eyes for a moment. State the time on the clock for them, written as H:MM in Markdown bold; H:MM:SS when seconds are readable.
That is **4:58:05**
